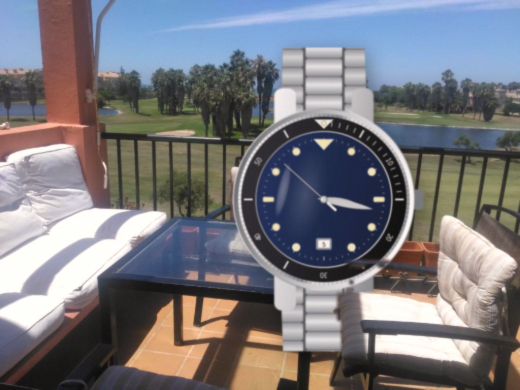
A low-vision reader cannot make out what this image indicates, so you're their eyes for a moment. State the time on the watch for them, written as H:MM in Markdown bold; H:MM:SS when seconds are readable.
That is **3:16:52**
